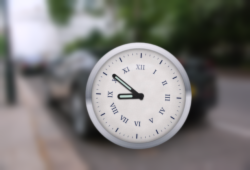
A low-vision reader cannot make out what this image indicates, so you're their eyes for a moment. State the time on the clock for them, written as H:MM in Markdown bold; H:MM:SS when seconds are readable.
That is **8:51**
